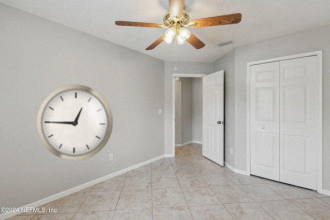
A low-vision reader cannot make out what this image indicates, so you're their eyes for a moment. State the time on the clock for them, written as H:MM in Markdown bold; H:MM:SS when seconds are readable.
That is **12:45**
